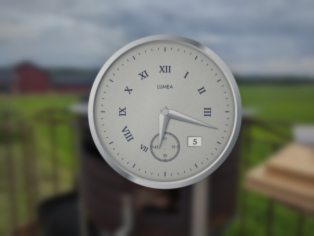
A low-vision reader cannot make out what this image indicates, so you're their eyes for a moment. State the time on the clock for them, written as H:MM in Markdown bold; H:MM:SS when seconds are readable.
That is **6:18**
